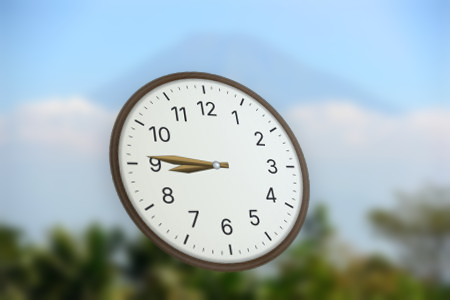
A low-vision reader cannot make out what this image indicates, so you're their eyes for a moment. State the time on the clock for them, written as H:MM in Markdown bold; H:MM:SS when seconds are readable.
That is **8:46**
